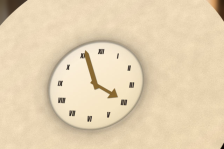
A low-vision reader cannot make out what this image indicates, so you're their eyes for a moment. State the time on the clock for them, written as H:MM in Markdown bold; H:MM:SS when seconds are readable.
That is **3:56**
